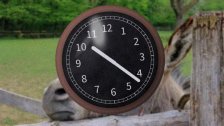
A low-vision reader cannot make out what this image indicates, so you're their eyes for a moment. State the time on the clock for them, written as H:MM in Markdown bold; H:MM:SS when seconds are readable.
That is **10:22**
